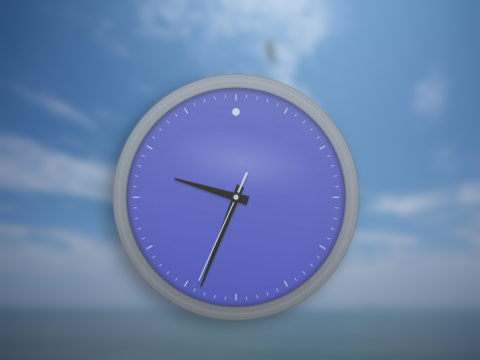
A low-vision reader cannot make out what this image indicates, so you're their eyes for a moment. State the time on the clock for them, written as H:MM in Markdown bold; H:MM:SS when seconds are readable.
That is **9:33:34**
